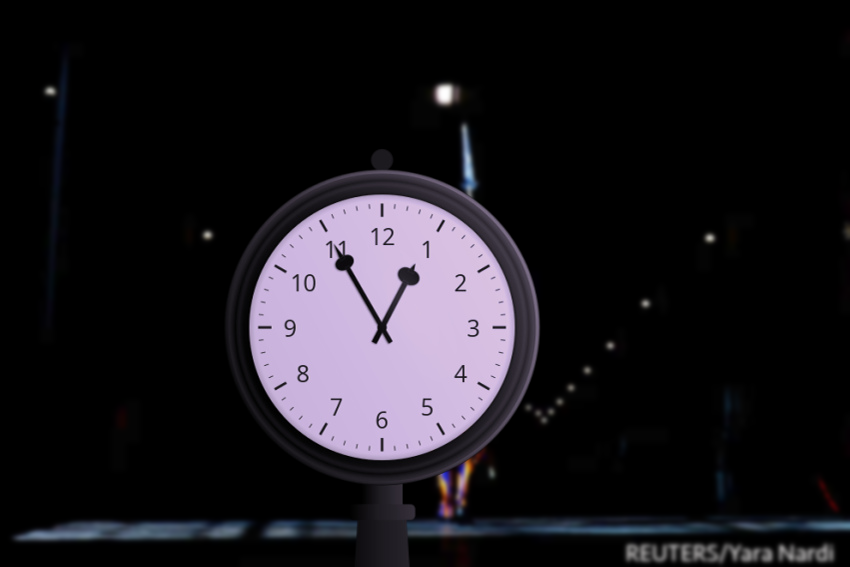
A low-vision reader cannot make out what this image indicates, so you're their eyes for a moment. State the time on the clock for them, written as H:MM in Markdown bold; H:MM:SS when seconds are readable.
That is **12:55**
